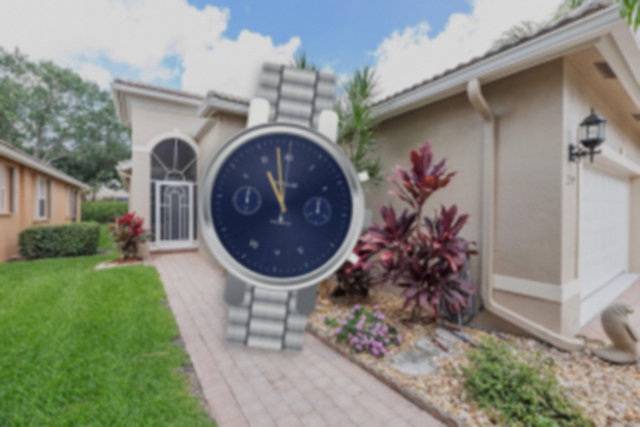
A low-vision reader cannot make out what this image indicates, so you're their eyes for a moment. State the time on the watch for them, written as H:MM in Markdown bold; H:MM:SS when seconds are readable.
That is **10:58**
